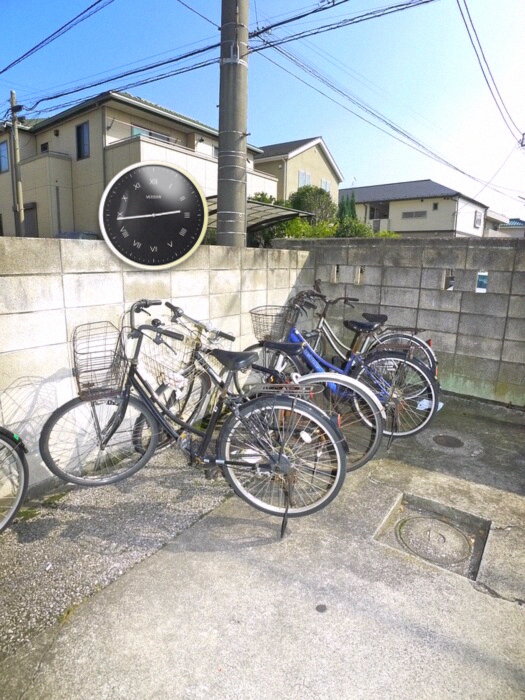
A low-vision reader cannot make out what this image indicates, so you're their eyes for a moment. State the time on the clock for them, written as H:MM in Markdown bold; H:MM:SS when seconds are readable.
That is **2:44**
